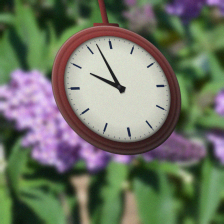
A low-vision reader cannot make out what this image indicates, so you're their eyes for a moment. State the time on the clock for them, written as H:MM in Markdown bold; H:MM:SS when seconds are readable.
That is **9:57**
